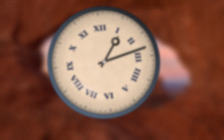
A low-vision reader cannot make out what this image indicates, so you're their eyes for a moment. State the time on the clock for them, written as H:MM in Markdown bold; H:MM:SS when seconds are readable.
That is **1:13**
